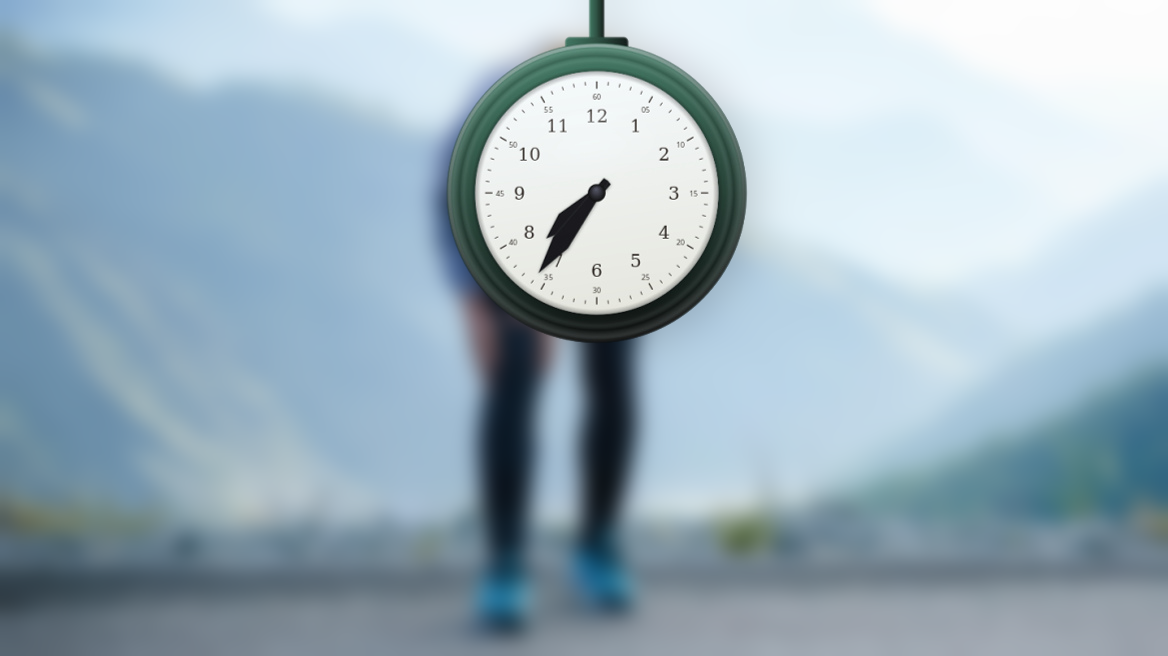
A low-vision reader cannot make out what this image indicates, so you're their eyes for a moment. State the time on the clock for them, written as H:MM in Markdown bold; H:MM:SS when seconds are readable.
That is **7:36**
